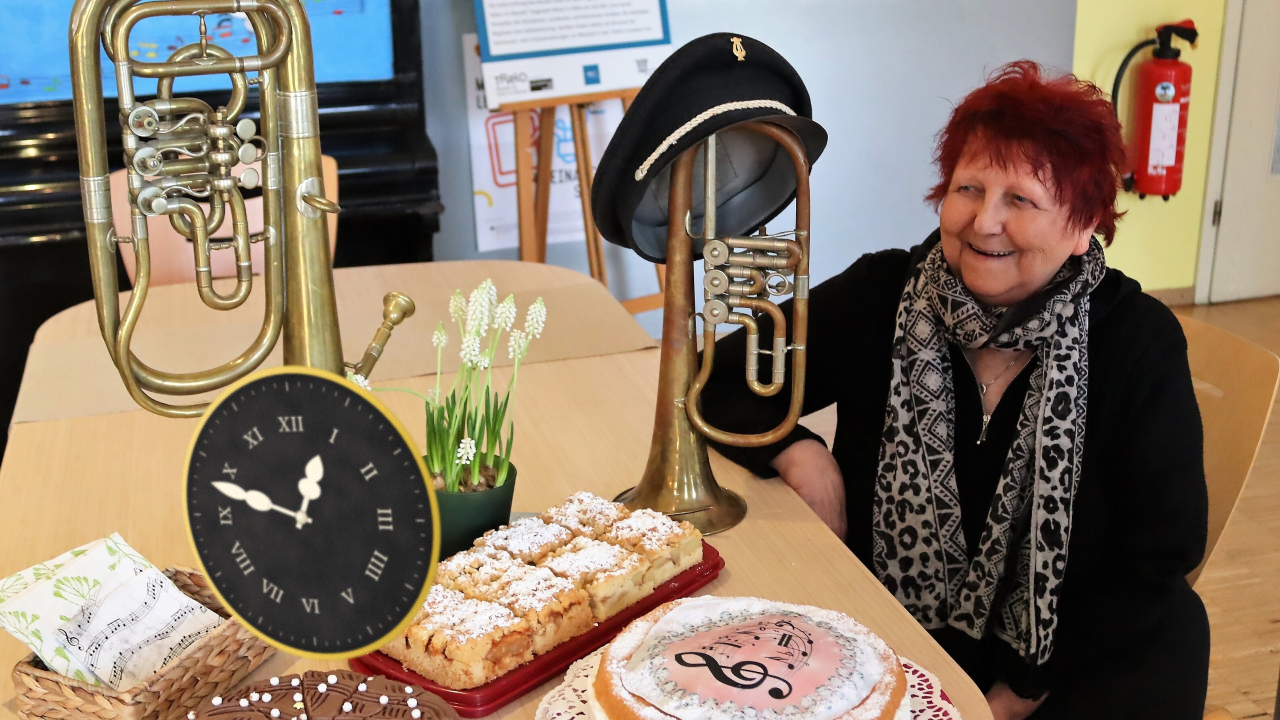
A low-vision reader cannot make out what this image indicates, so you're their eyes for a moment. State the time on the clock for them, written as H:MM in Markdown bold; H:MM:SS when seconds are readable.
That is **12:48**
